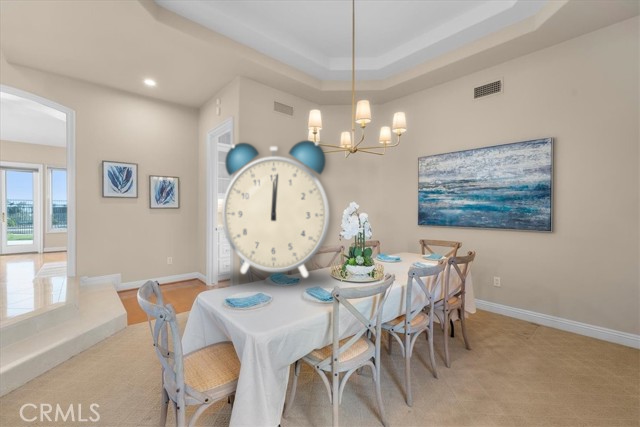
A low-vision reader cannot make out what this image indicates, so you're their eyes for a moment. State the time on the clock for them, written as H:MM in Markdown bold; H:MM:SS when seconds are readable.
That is **12:01**
